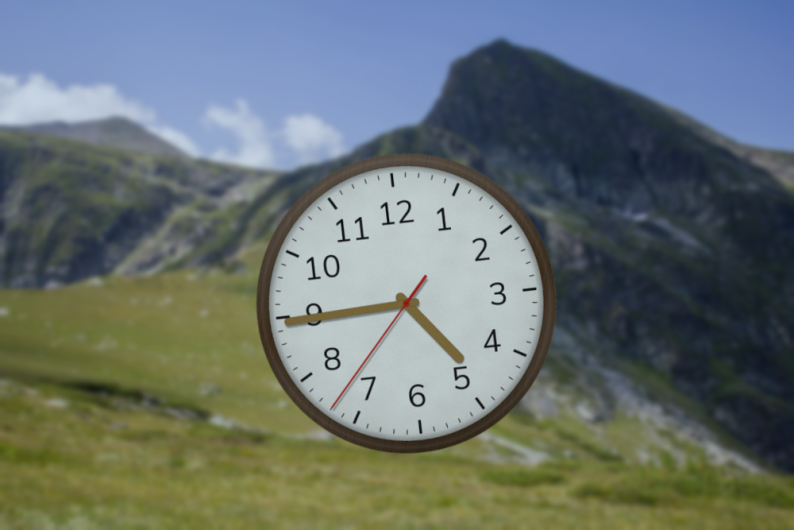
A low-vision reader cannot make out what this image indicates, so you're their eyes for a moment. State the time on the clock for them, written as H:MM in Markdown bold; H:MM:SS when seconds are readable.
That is **4:44:37**
